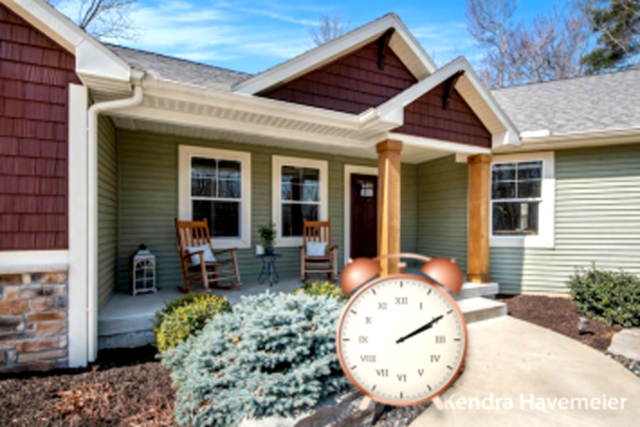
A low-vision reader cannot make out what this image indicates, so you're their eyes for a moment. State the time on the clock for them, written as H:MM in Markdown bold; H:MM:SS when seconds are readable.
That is **2:10**
